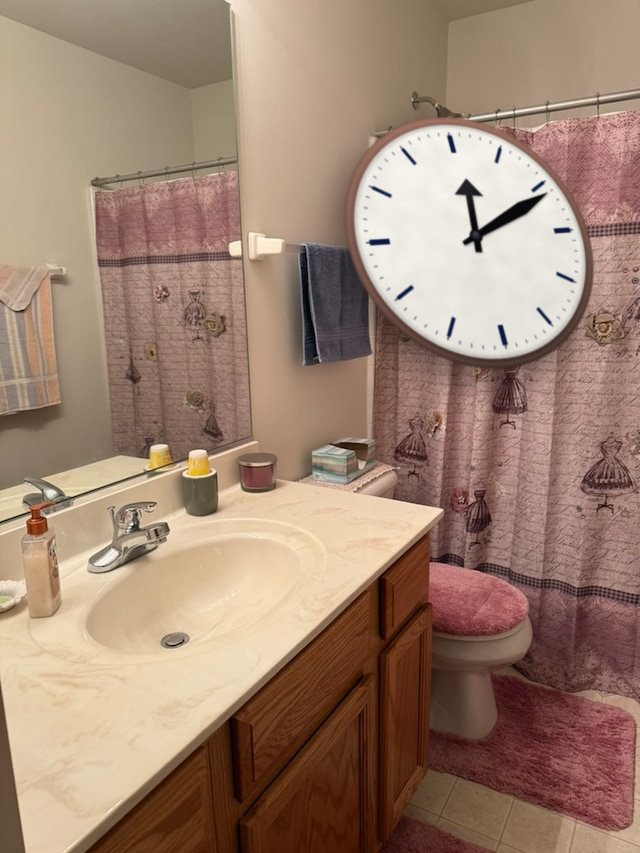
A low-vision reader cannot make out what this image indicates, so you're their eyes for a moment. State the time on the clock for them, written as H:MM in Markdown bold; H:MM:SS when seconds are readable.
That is **12:11**
